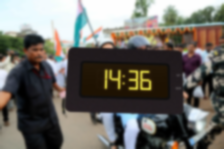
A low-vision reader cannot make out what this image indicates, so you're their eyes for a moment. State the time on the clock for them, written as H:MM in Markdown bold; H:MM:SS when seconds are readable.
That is **14:36**
